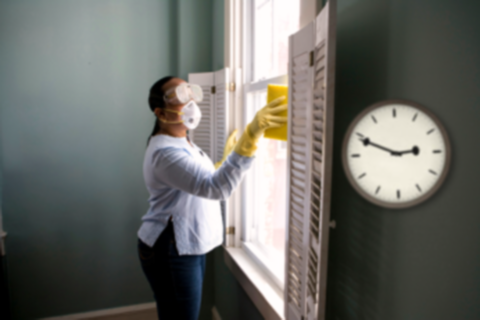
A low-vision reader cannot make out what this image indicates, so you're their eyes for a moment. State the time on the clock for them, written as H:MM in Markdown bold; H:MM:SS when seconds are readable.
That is **2:49**
